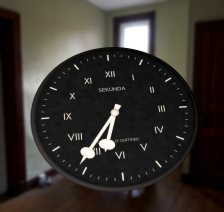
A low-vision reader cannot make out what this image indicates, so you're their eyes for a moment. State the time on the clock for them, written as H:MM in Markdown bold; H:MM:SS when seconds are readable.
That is **6:36**
